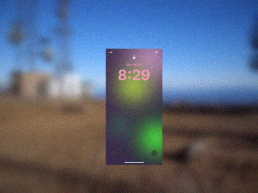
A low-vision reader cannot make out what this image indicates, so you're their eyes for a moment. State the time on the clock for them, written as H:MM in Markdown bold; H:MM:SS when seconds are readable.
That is **8:29**
